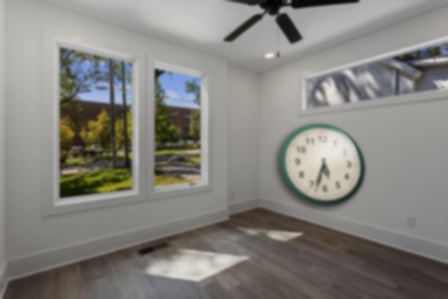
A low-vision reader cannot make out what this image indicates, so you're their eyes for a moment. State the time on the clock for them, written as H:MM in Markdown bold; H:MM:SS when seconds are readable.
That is **5:33**
